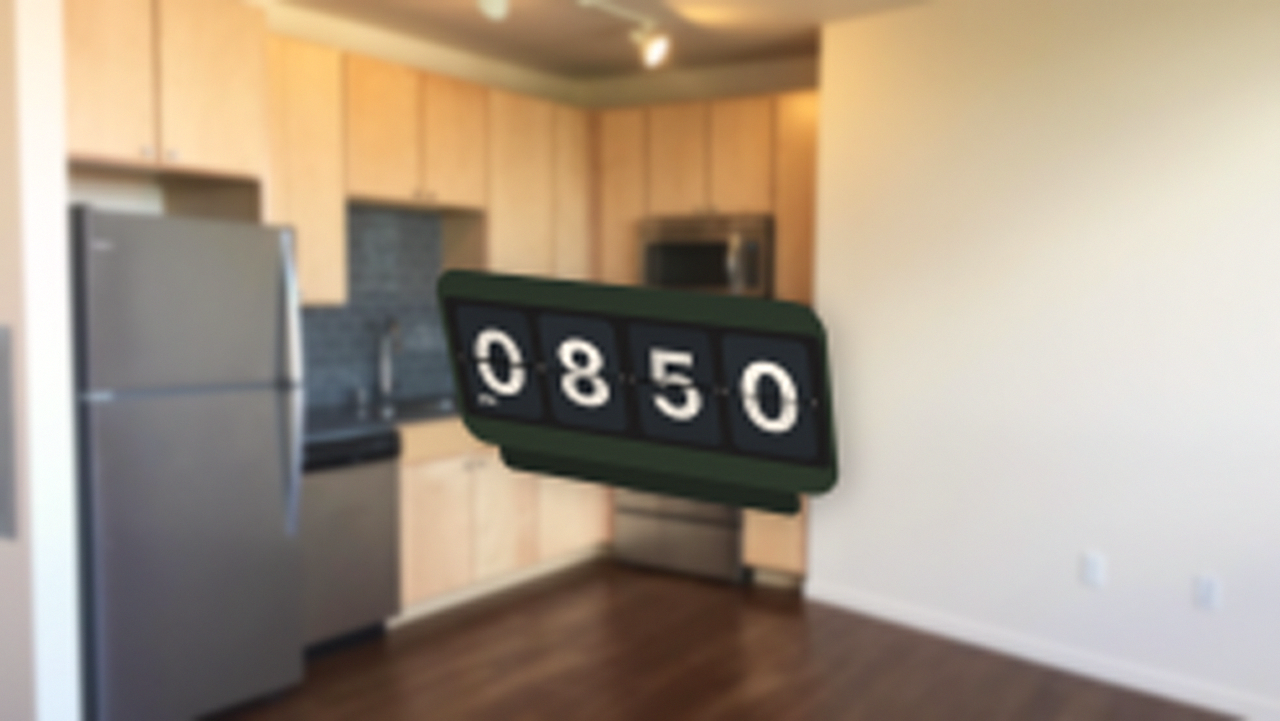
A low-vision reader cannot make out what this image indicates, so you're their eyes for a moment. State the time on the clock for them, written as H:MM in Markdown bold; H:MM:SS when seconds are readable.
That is **8:50**
